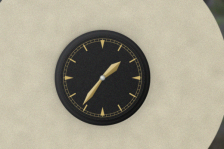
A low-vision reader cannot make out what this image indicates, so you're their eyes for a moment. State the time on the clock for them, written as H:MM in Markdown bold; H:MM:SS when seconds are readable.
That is **1:36**
